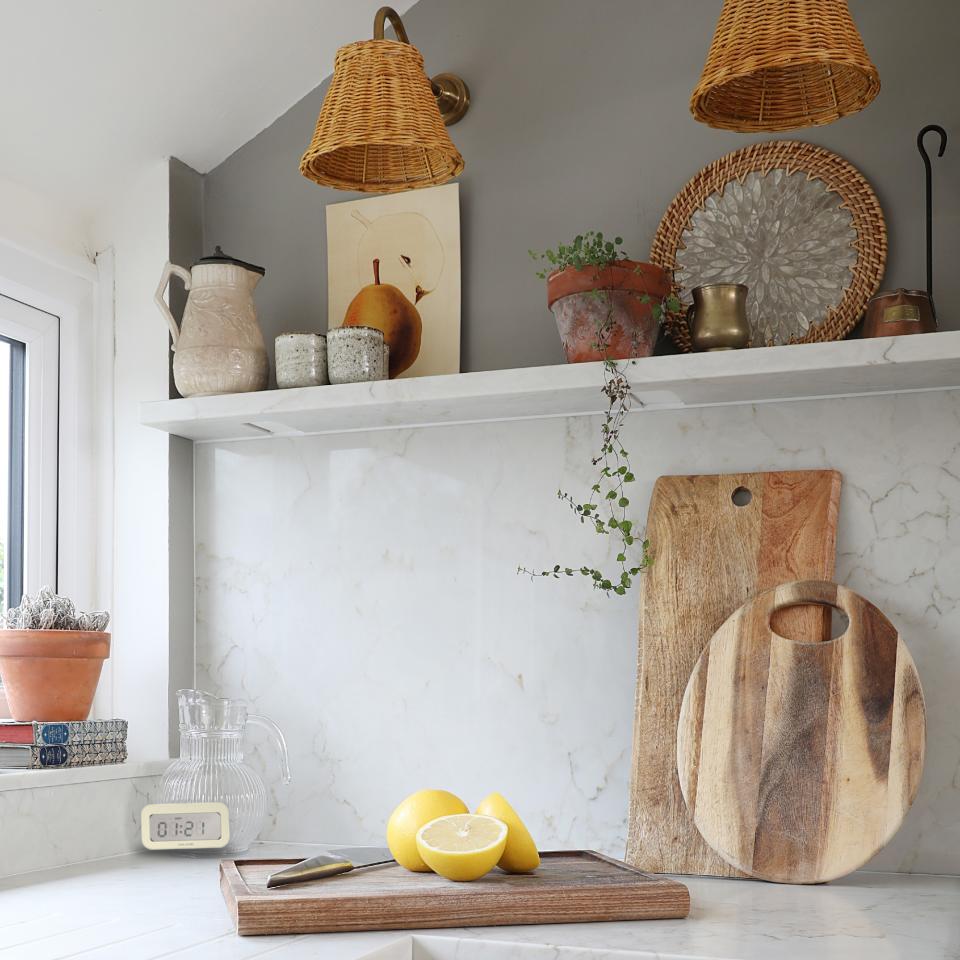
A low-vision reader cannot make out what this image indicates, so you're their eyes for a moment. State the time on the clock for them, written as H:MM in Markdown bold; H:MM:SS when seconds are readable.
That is **1:21**
